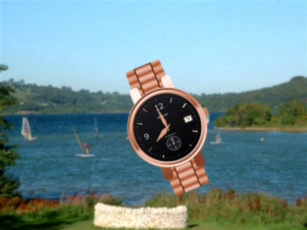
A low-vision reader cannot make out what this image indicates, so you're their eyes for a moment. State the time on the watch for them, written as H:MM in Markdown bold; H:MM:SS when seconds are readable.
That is **7:59**
